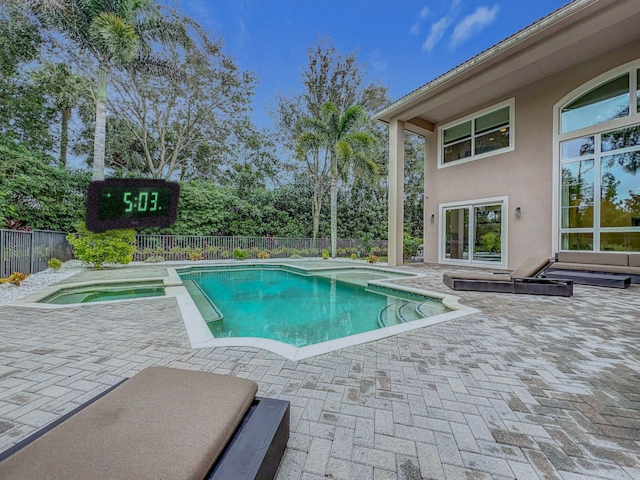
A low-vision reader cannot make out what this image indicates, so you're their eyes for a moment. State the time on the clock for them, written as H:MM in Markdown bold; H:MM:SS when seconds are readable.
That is **5:03**
